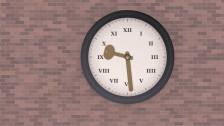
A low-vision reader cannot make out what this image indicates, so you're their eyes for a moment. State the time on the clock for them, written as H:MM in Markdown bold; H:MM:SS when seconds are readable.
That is **9:29**
